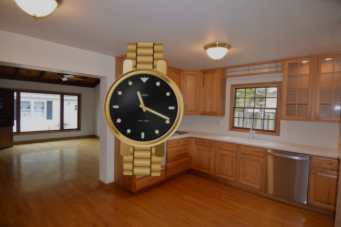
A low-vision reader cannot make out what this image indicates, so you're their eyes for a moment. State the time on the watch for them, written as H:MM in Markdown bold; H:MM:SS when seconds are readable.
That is **11:19**
